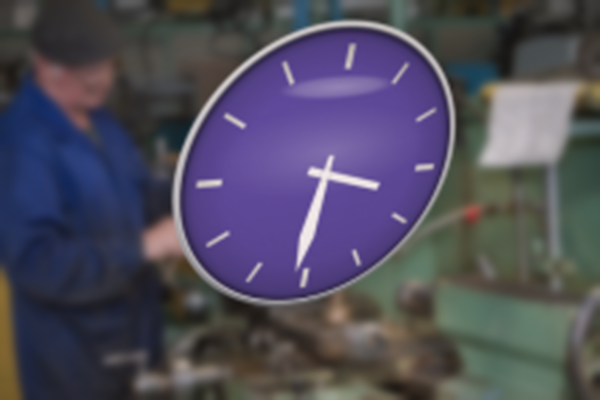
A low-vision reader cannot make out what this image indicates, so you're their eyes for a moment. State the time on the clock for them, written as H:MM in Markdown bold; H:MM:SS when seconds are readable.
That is **3:31**
